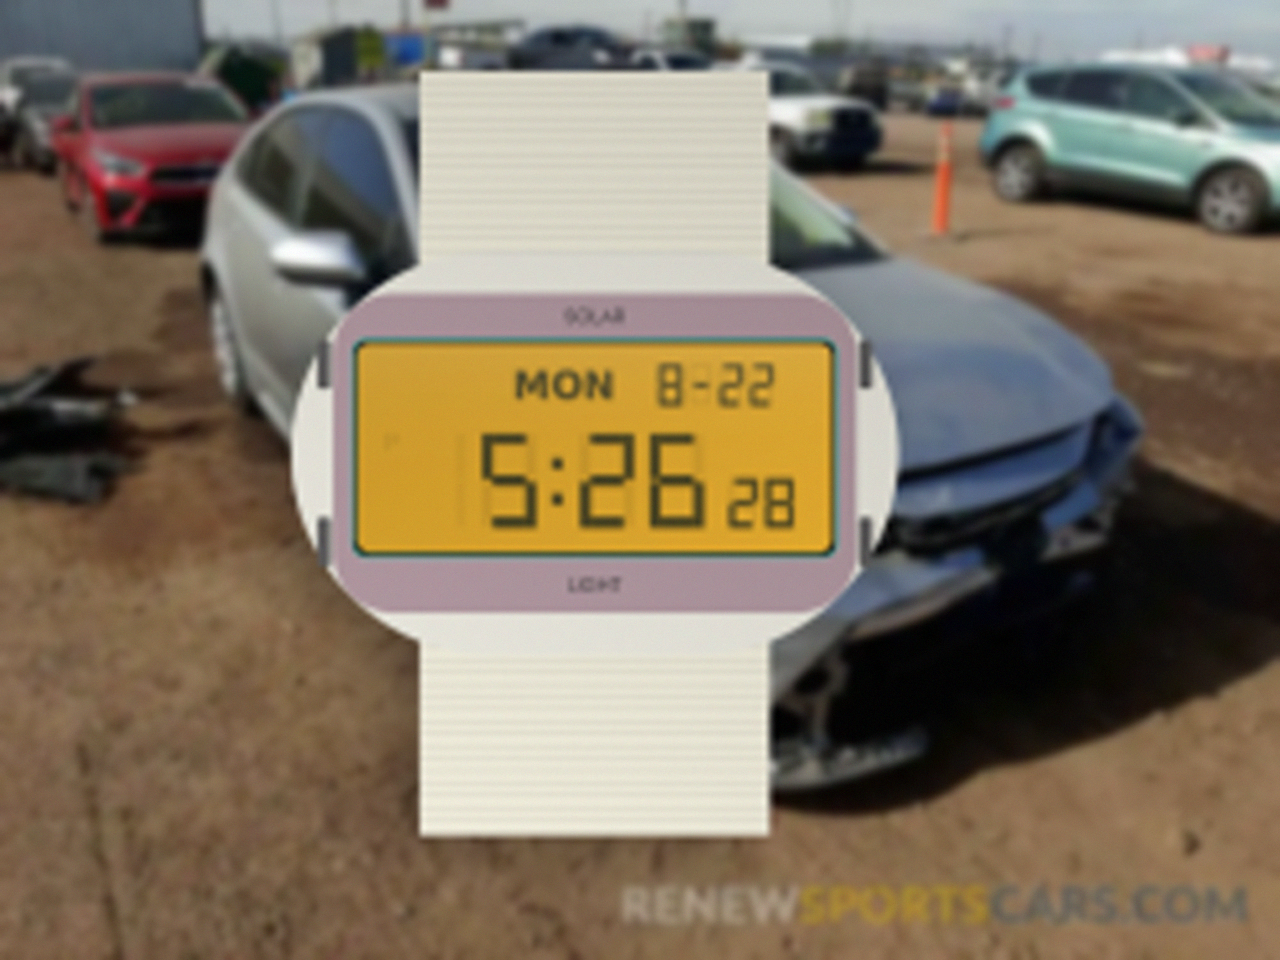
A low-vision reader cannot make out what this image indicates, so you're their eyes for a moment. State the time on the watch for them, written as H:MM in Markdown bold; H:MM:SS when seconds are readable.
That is **5:26:28**
